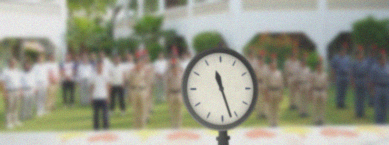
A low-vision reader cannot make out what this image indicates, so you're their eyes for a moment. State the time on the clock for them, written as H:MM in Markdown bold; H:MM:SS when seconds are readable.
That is **11:27**
